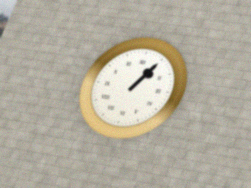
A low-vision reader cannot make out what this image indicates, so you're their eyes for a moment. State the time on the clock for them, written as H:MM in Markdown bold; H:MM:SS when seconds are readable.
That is **1:05**
